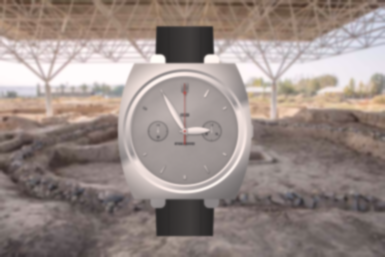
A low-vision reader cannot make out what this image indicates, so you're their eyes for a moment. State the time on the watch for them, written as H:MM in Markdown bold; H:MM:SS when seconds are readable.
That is **2:55**
